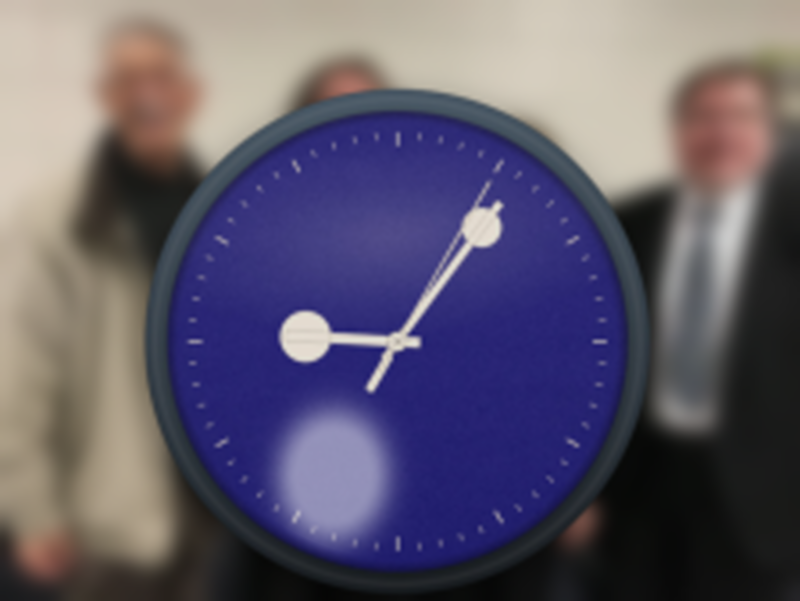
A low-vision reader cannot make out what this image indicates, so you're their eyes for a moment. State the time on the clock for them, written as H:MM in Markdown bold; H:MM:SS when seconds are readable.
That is **9:06:05**
